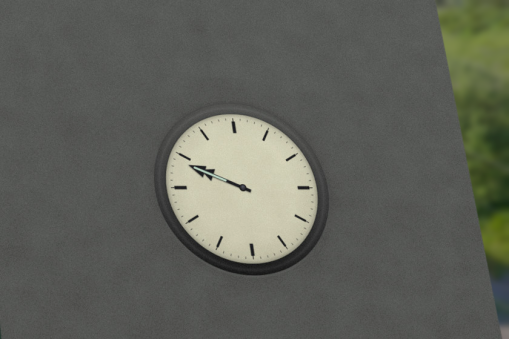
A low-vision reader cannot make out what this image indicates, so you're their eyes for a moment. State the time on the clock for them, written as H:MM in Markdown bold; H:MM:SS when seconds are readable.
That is **9:49**
